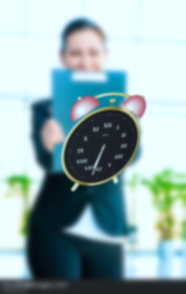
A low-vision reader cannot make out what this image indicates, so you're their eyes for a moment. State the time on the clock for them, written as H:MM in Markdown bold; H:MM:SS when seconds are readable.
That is **6:32**
